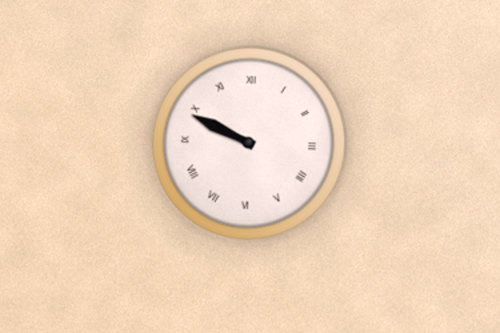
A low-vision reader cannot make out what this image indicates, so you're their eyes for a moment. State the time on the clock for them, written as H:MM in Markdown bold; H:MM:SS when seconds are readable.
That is **9:49**
